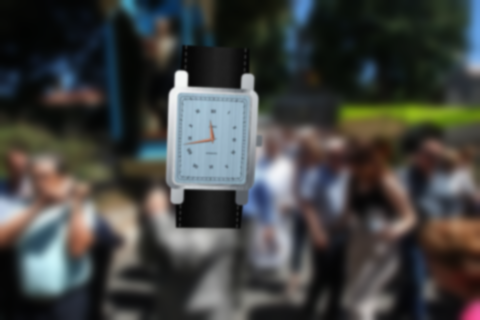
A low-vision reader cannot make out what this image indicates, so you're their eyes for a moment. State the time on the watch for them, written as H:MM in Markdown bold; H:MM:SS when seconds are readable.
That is **11:43**
